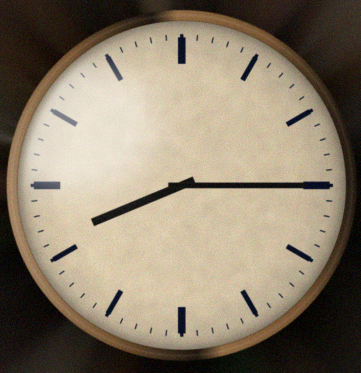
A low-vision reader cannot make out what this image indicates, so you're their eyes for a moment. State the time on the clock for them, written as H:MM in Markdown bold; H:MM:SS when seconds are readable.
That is **8:15**
